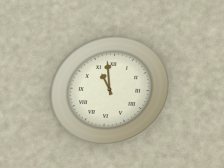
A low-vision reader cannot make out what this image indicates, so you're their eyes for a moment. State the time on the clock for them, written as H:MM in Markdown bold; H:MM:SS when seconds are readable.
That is **10:58**
